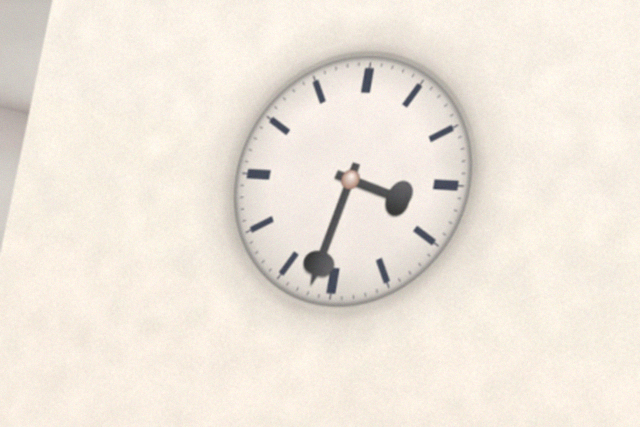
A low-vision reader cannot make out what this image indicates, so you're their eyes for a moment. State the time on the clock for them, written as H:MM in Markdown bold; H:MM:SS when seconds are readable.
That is **3:32**
